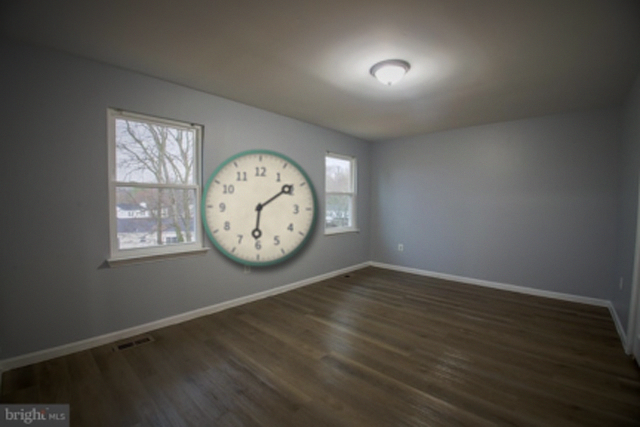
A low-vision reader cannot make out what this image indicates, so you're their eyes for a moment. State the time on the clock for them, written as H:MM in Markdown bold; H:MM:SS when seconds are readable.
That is **6:09**
